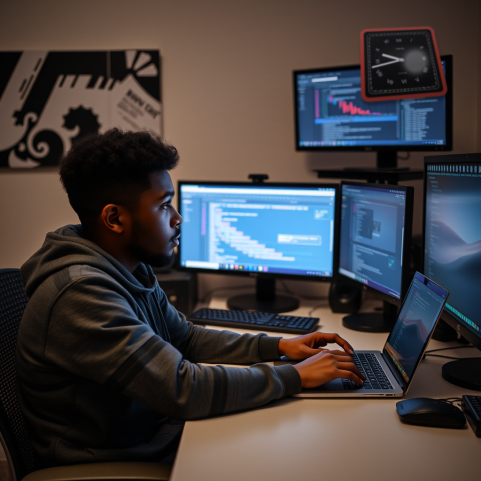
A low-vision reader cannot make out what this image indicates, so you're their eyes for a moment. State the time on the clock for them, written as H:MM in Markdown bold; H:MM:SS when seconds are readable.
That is **9:43**
